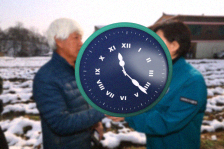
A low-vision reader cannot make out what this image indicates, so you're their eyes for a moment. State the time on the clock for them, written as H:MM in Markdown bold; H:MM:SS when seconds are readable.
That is **11:22**
